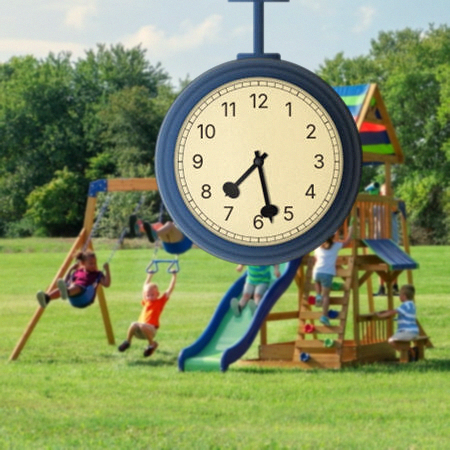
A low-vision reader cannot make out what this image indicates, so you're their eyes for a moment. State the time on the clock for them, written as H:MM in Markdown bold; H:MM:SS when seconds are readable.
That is **7:28**
